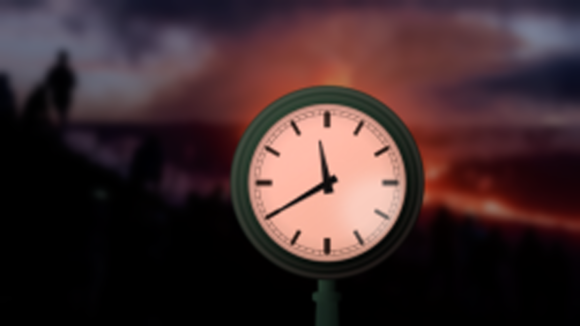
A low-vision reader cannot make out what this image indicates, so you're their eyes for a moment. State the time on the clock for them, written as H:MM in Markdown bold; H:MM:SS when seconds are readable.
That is **11:40**
